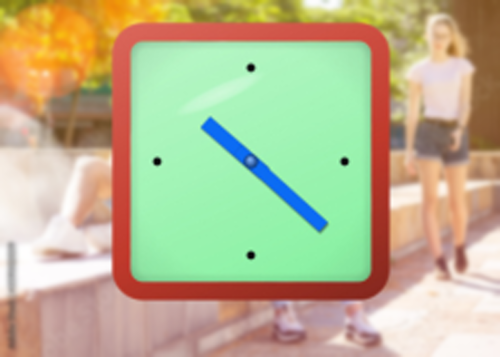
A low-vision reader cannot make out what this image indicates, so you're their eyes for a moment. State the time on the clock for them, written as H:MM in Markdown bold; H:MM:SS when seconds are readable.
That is **10:22**
